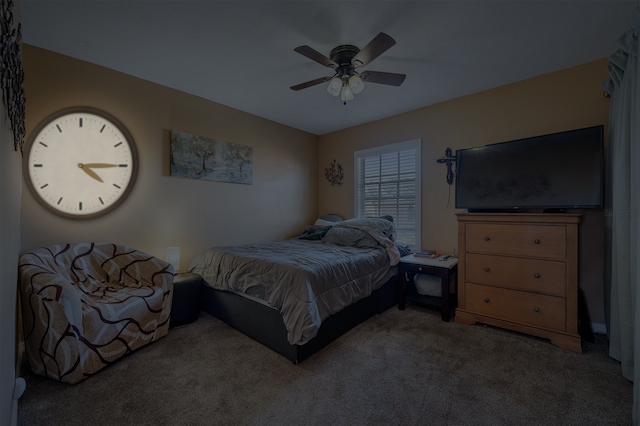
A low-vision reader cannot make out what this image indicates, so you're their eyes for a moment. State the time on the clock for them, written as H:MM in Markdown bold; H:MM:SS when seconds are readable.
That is **4:15**
